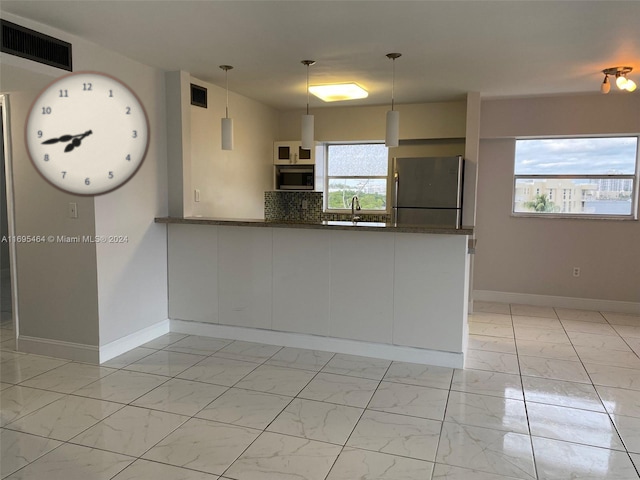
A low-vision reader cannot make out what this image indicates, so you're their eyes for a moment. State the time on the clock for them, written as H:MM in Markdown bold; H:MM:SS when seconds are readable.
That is **7:43**
